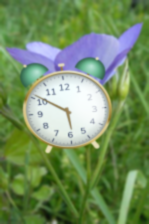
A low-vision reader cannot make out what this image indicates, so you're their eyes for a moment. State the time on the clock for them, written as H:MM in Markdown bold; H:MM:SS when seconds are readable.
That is **5:51**
